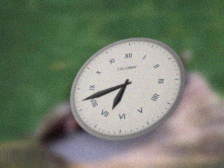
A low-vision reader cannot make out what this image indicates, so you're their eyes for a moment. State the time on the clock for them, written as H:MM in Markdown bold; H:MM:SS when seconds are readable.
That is **6:42**
